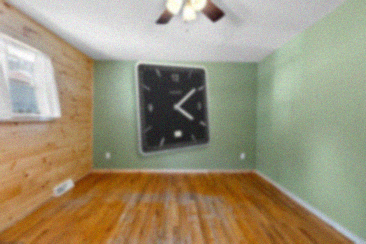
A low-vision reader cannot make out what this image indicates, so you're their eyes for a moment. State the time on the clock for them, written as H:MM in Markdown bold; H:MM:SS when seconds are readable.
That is **4:09**
